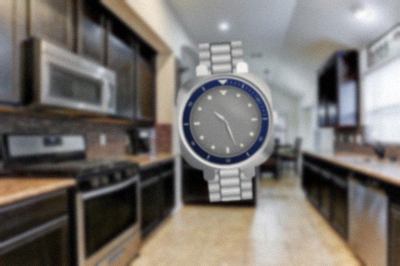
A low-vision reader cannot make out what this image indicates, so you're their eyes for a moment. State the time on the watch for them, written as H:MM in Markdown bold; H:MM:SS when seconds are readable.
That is **10:27**
